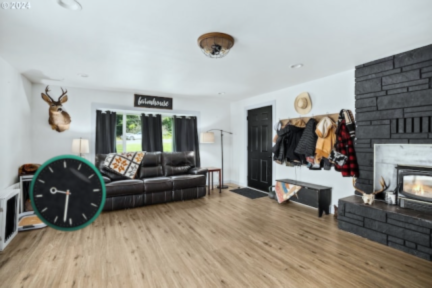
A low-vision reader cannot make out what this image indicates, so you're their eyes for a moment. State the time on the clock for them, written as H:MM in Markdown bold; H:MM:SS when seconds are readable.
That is **9:32**
